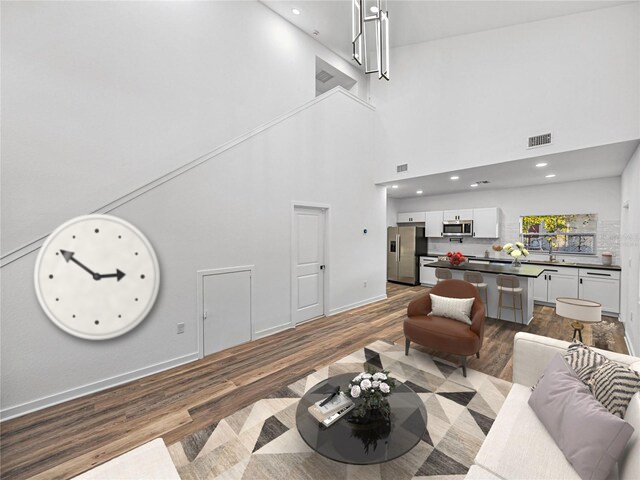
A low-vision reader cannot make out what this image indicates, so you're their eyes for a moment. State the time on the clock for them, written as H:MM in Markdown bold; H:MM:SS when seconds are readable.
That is **2:51**
